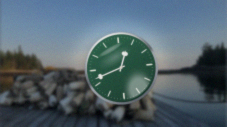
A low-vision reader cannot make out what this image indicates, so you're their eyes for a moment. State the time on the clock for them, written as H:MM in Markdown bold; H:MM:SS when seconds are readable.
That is **12:42**
